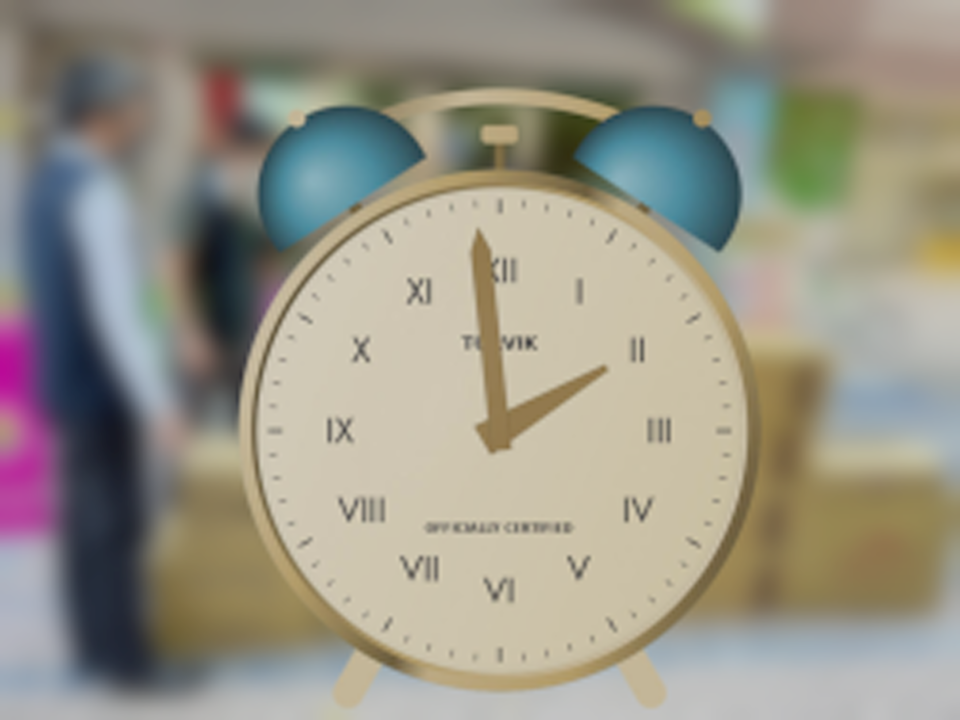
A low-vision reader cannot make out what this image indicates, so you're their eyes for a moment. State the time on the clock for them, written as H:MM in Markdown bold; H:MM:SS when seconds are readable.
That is **1:59**
